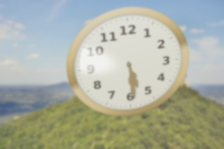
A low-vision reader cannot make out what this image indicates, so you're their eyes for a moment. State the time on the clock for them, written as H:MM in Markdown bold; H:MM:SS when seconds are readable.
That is **5:29**
